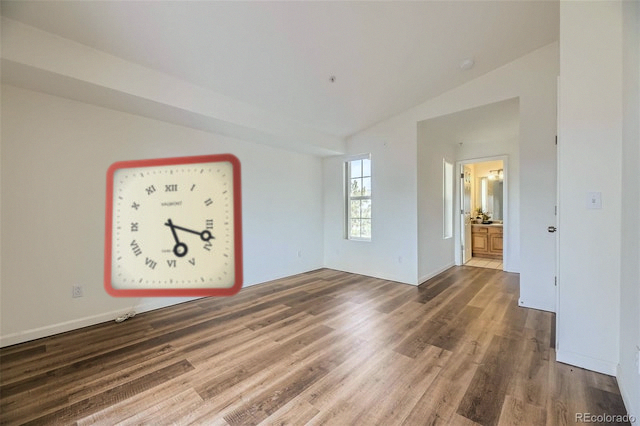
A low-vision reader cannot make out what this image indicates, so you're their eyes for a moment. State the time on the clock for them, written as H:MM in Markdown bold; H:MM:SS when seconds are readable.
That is **5:18**
